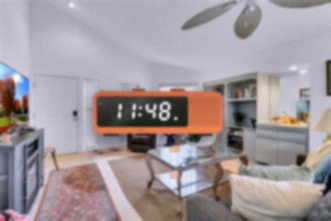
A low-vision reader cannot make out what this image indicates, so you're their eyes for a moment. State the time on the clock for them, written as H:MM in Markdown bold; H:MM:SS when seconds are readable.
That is **11:48**
